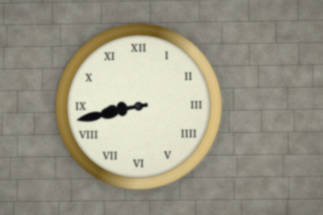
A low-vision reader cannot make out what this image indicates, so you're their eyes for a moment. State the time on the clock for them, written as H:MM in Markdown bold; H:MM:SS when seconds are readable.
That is **8:43**
